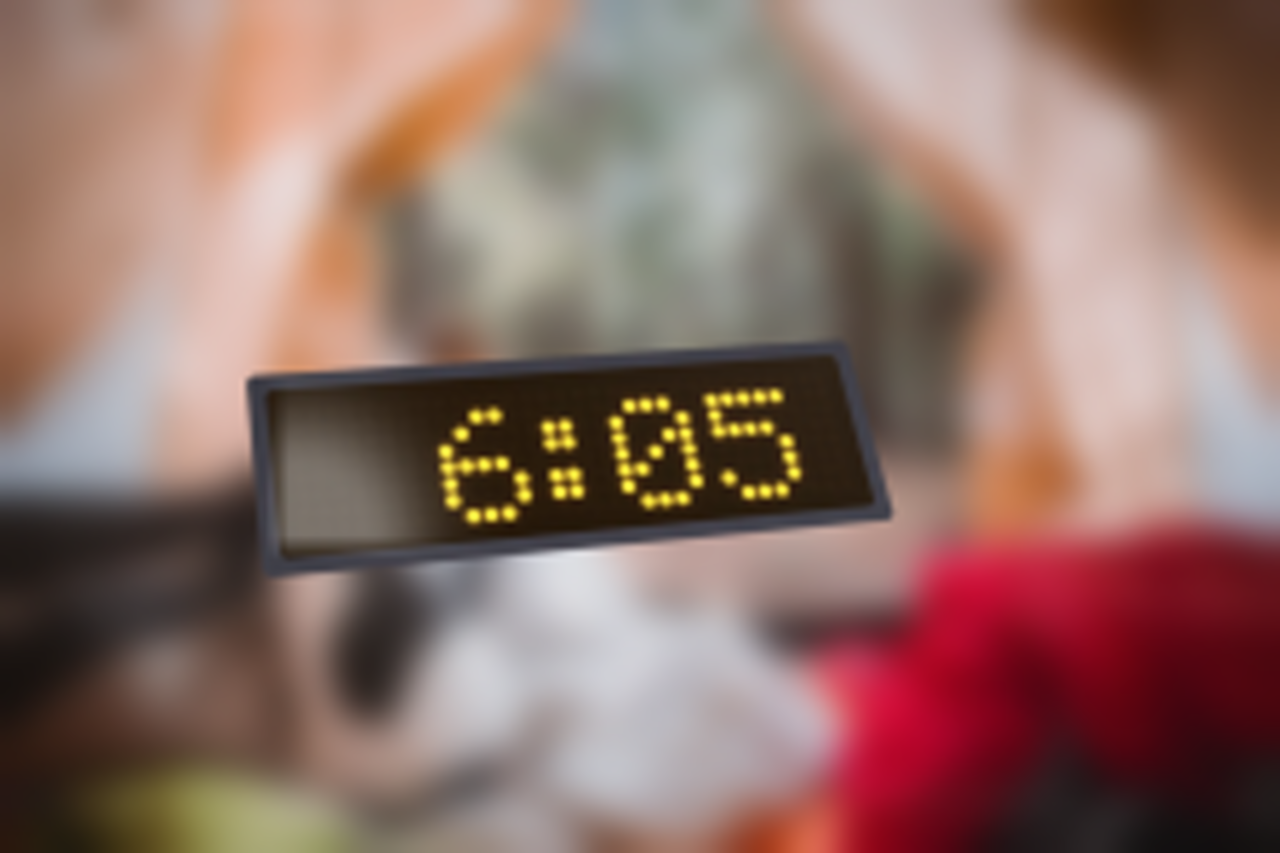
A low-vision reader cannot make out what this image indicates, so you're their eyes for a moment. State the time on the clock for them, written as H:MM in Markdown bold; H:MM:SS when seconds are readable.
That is **6:05**
